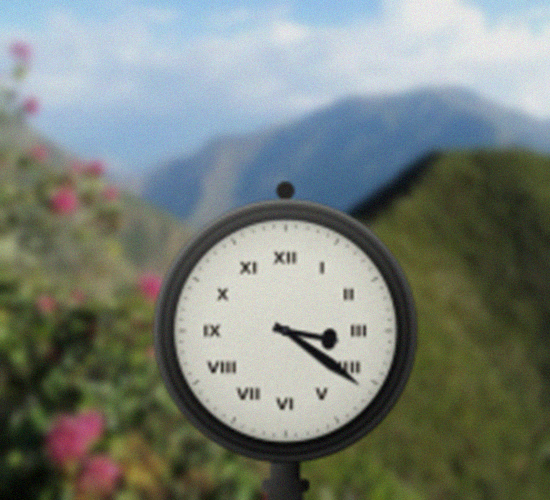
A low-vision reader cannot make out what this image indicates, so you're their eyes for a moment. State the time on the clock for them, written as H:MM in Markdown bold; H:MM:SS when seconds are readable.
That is **3:21**
